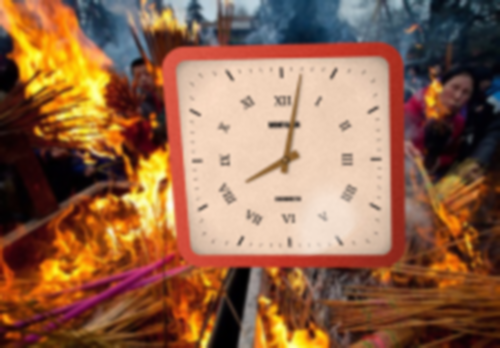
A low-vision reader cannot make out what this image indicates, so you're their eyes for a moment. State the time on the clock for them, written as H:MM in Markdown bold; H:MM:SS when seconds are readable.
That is **8:02**
